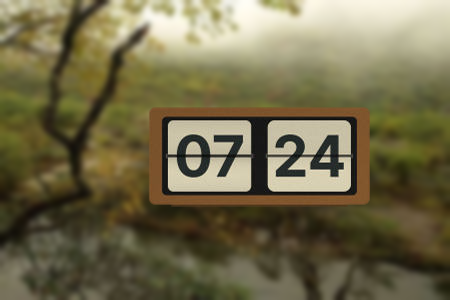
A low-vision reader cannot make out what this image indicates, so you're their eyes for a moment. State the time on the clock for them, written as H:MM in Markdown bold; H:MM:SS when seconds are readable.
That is **7:24**
